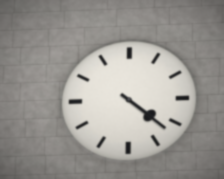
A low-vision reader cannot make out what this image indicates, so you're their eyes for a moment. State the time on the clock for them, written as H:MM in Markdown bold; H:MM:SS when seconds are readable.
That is **4:22**
